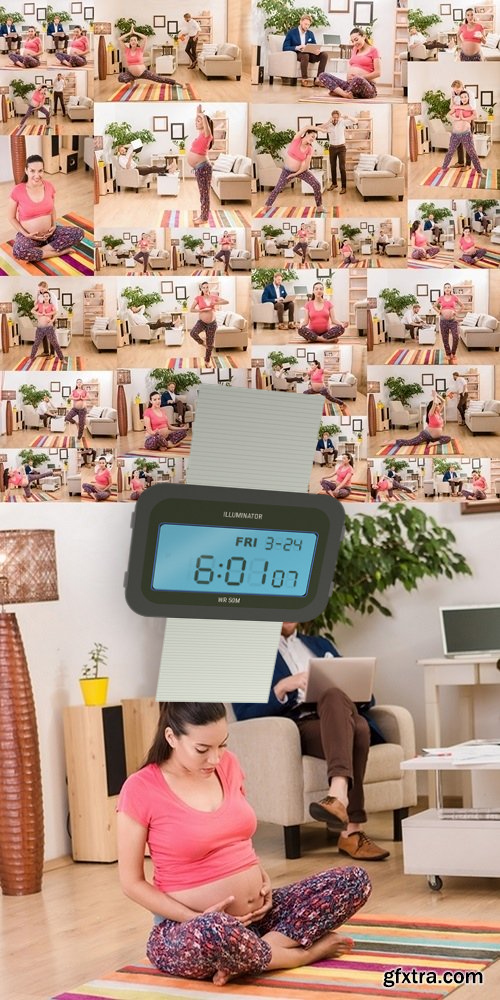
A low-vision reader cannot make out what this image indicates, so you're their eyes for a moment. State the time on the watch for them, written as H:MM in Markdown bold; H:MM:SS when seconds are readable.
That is **6:01:07**
